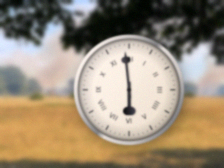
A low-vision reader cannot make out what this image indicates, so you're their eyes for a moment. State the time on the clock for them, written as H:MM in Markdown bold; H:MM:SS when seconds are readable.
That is **5:59**
